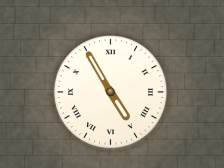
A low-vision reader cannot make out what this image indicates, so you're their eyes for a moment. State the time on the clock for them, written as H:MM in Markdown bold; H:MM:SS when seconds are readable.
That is **4:55**
